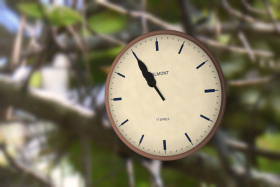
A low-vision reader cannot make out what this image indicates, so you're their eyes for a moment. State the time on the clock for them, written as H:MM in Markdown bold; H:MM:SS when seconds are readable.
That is **10:55**
